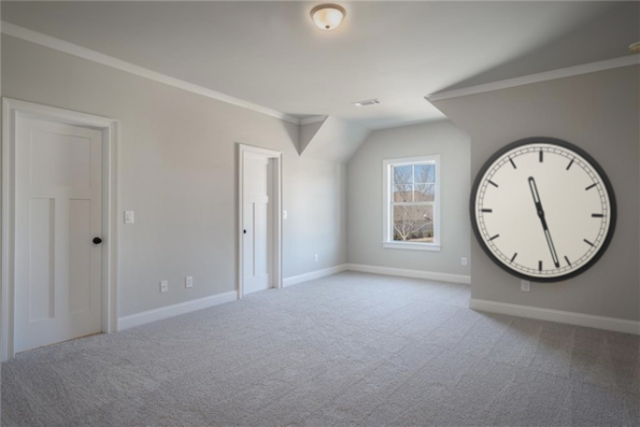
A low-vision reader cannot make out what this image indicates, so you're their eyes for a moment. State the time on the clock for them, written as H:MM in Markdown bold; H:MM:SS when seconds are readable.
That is **11:27**
